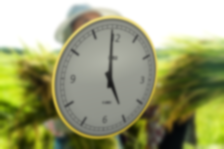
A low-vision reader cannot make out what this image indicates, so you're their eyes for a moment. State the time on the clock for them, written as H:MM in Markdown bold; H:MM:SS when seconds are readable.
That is **4:59**
